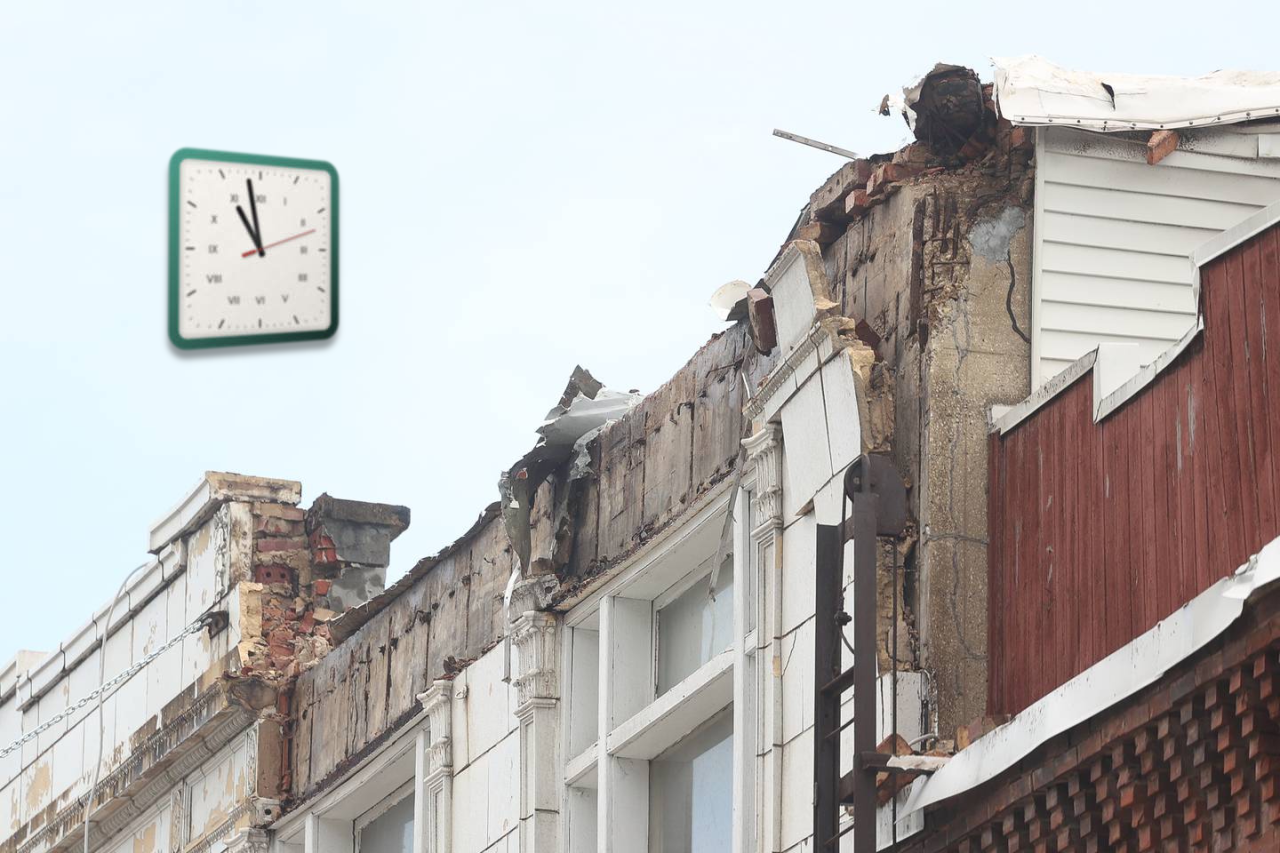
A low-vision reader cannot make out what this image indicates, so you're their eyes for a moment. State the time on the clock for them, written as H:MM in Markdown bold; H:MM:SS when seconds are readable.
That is **10:58:12**
